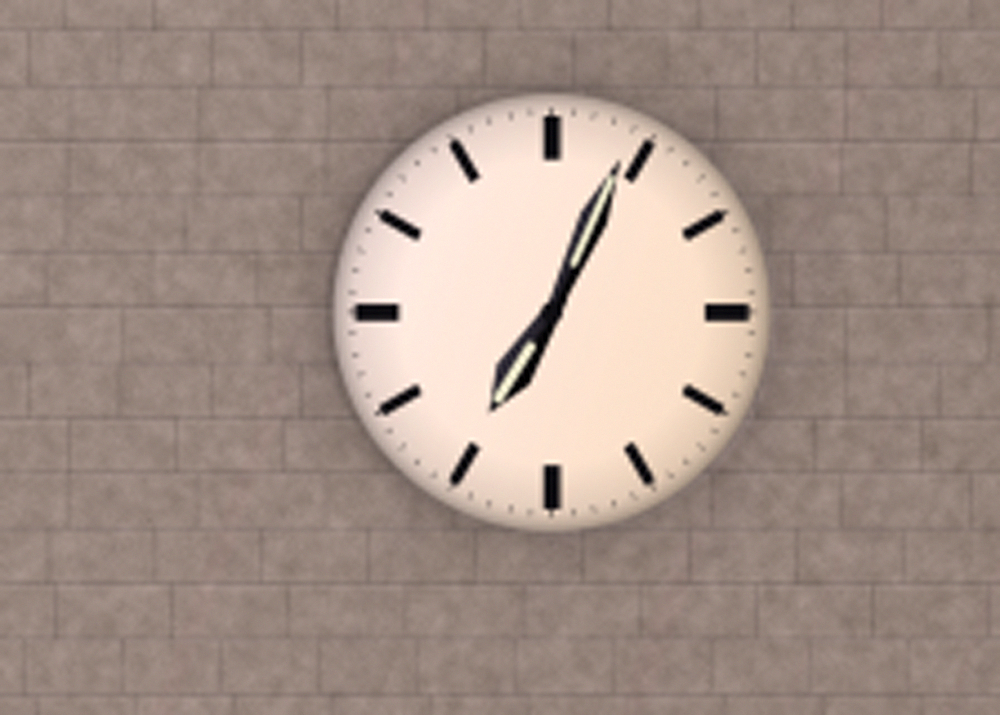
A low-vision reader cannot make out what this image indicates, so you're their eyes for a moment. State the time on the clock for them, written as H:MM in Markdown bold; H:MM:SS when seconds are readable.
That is **7:04**
